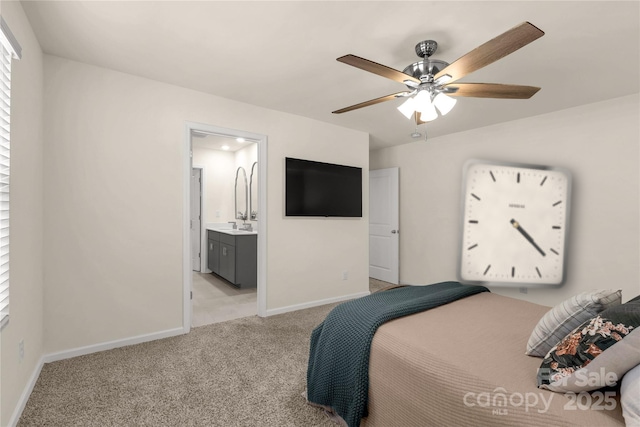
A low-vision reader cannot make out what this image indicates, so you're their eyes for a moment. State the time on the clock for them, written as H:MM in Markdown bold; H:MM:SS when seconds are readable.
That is **4:22**
